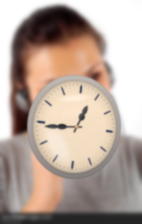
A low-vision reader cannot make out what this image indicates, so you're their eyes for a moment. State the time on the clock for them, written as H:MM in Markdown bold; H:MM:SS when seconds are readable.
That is **12:44**
